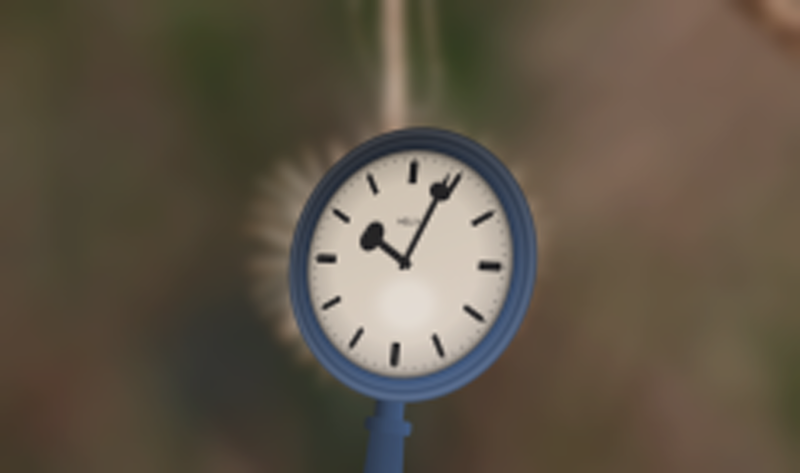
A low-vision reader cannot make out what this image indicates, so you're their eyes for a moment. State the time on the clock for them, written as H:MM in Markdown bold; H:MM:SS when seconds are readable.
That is **10:04**
